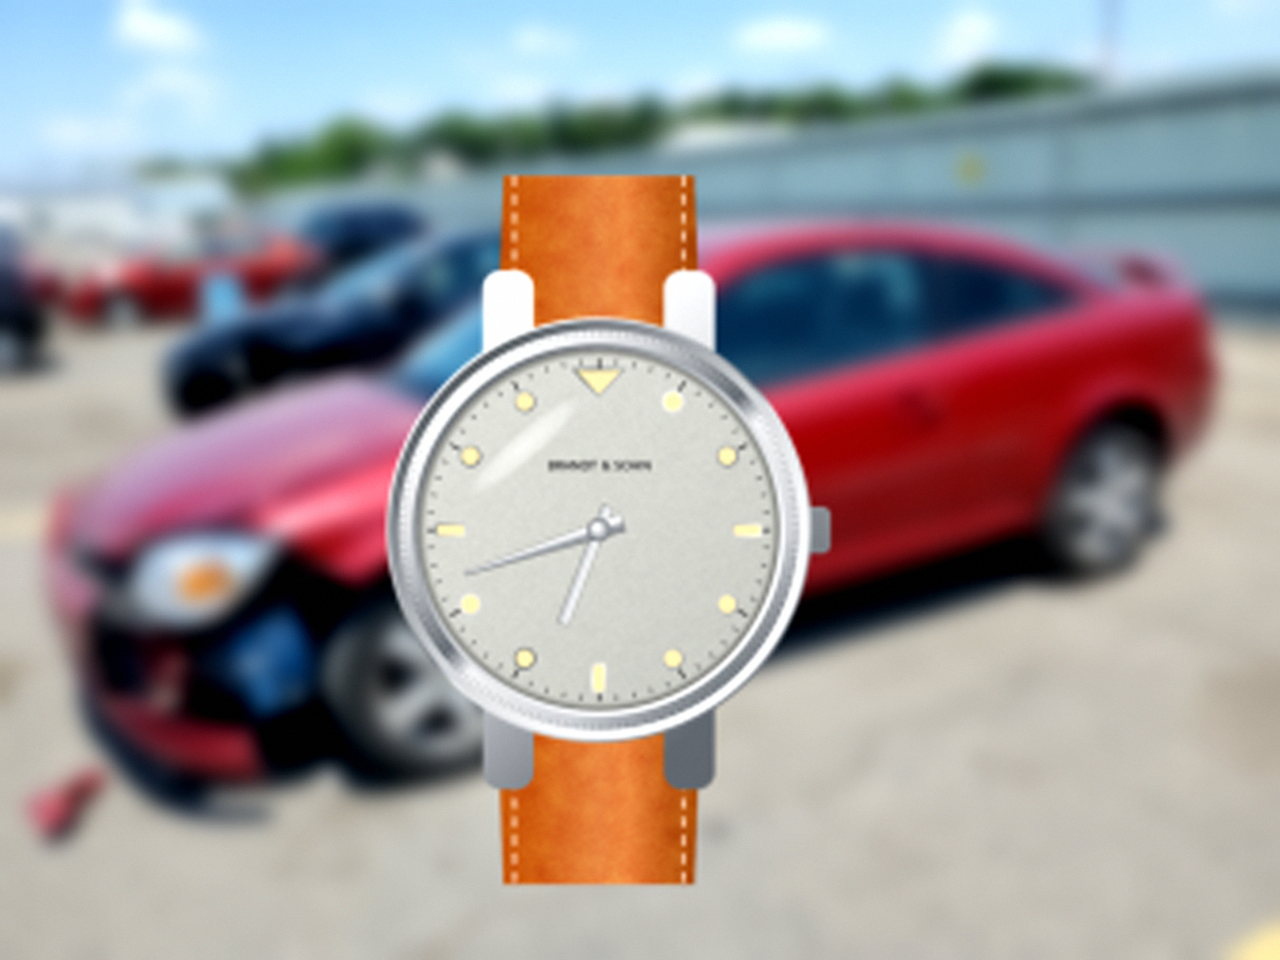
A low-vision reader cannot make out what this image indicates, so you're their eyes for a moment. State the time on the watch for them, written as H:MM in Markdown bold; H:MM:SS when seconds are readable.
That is **6:42**
